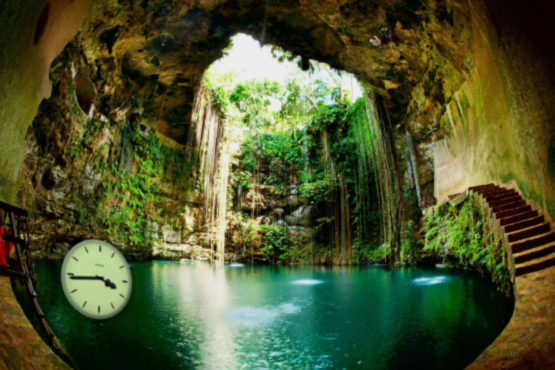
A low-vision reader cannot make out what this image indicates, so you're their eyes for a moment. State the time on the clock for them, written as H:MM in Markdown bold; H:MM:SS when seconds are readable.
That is **3:44**
